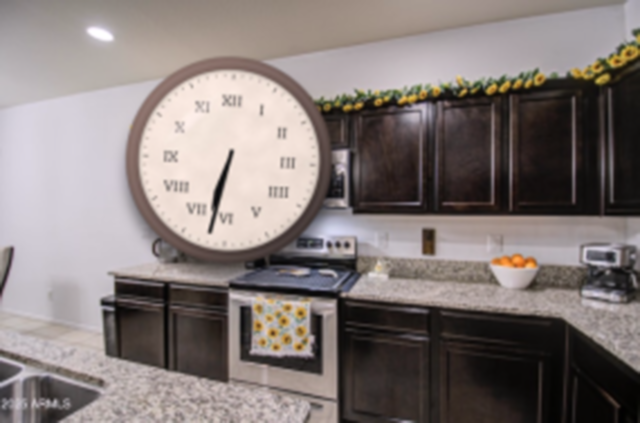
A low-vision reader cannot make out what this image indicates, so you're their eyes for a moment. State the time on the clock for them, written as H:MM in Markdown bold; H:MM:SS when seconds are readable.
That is **6:32**
